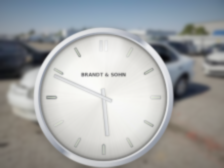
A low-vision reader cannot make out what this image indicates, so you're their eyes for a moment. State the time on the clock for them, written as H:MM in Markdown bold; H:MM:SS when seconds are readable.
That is **5:49**
